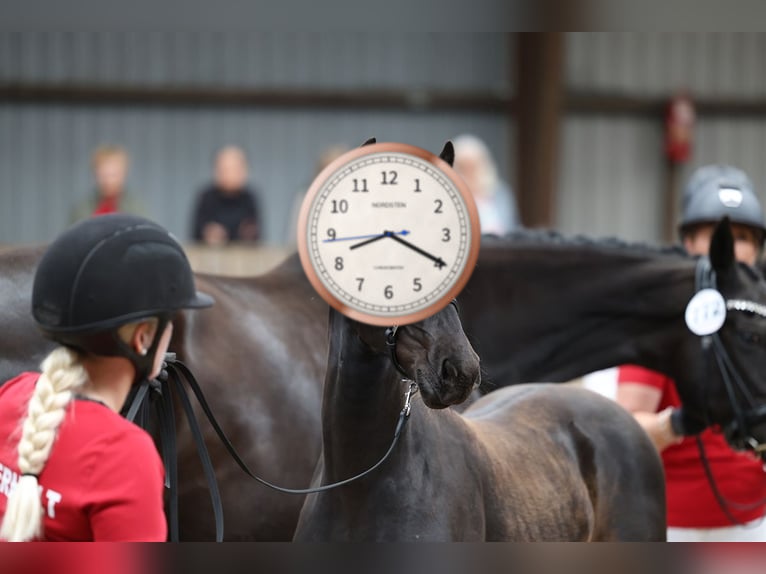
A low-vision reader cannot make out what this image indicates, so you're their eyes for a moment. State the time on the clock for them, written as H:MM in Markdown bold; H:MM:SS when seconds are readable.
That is **8:19:44**
